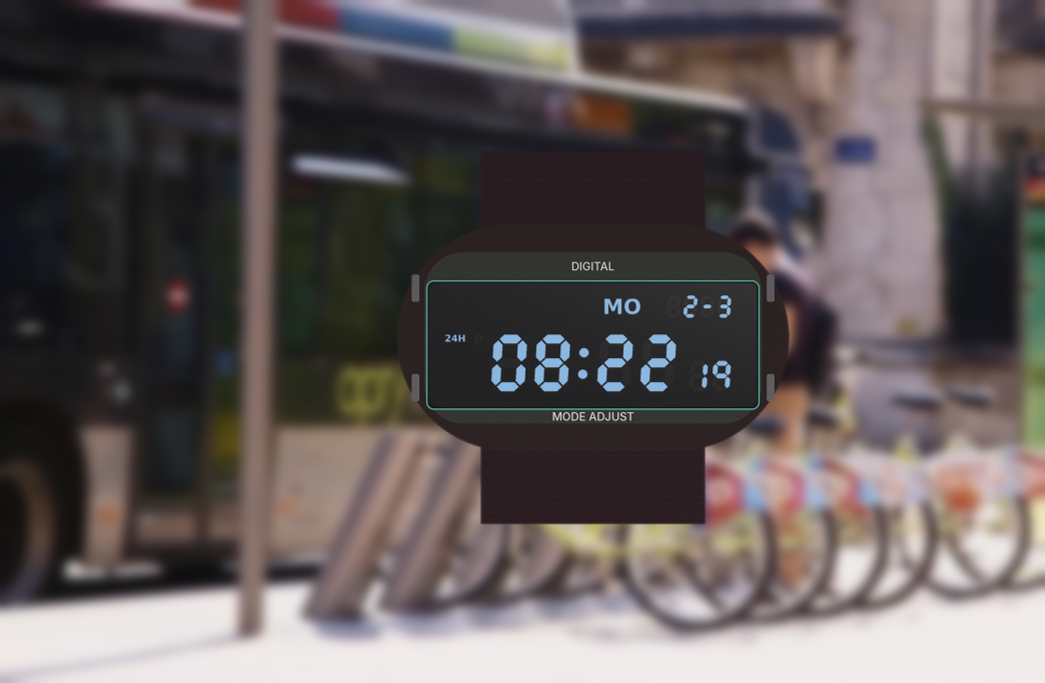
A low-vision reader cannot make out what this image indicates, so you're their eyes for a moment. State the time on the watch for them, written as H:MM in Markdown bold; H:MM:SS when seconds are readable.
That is **8:22:19**
